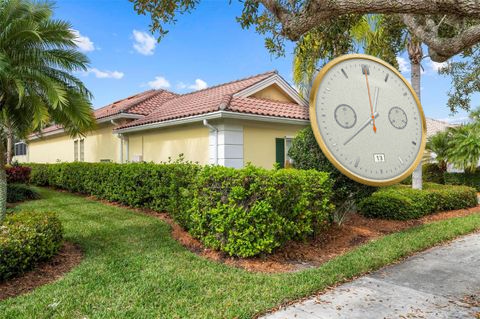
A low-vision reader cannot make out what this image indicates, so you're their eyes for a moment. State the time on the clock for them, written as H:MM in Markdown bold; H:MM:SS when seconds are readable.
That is **12:39**
